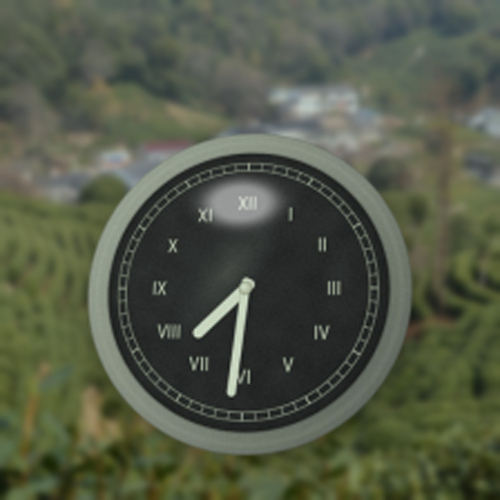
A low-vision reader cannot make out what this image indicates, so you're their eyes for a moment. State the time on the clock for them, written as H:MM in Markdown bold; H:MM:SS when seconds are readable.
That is **7:31**
